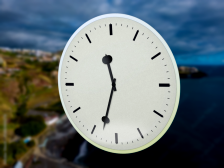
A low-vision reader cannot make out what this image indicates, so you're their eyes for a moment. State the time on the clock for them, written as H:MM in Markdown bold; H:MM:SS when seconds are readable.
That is **11:33**
